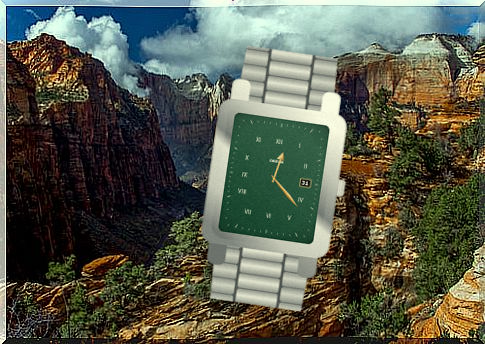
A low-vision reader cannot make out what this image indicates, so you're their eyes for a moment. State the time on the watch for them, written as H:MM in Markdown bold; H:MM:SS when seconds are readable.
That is **12:22**
